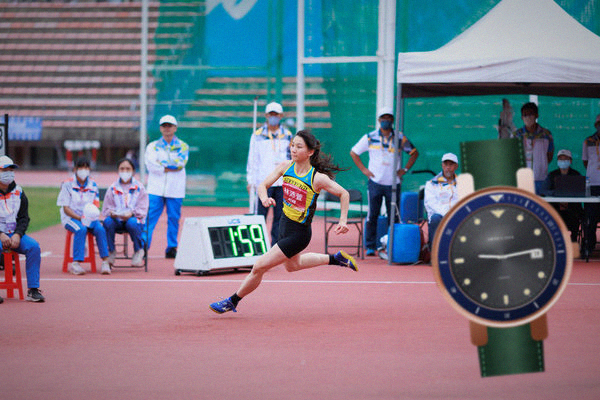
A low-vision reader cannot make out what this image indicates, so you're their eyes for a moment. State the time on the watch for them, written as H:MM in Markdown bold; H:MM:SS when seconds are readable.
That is **9:14**
